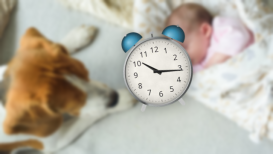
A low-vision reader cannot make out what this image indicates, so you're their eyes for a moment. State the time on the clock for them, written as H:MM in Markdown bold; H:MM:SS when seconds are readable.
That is **10:16**
